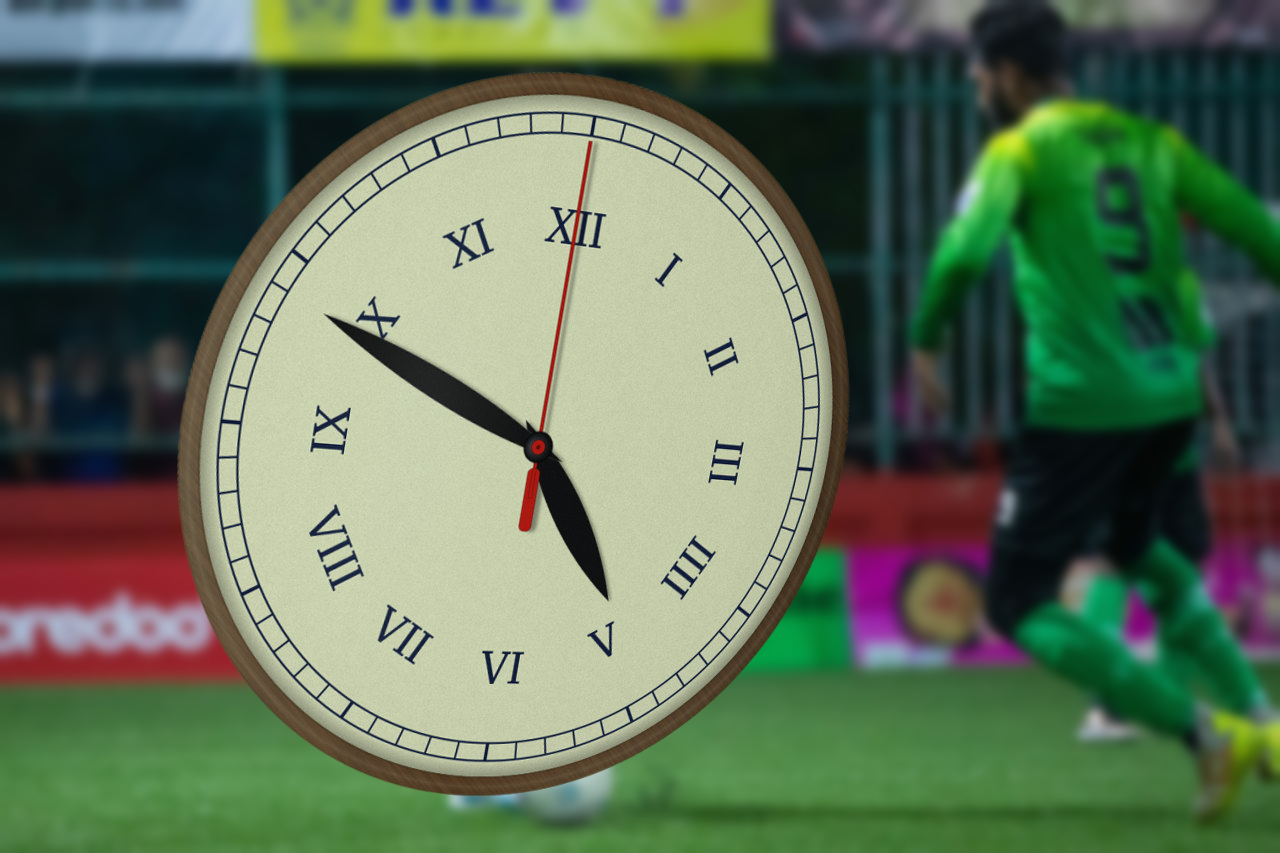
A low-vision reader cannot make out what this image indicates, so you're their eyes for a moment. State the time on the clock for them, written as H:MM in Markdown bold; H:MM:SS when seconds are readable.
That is **4:49:00**
